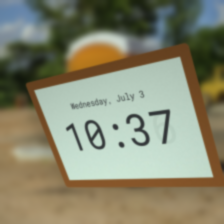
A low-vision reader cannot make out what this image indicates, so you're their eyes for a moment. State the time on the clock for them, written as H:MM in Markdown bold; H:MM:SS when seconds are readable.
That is **10:37**
